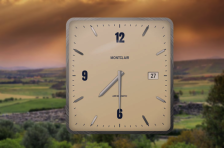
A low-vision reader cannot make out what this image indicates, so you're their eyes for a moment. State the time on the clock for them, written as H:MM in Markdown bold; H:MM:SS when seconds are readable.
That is **7:30**
